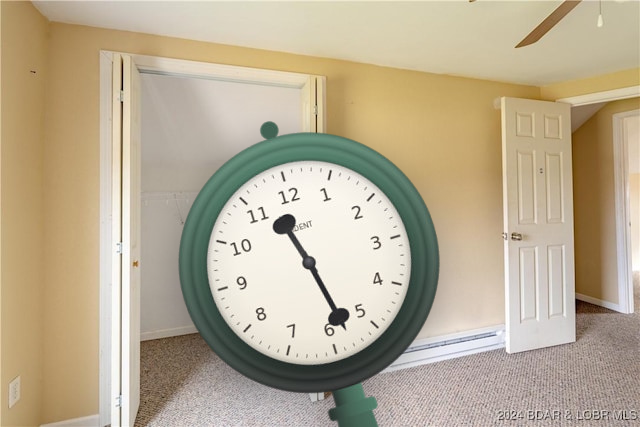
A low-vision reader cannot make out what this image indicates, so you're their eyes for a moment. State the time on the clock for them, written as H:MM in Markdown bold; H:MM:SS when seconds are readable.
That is **11:28**
